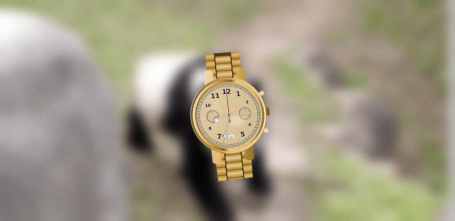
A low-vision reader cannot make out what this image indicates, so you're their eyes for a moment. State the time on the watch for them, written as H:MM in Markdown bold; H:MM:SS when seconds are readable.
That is **8:33**
